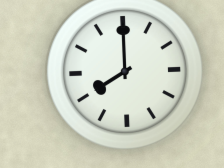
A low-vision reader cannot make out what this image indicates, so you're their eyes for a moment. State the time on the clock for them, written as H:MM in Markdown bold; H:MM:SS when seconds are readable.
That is **8:00**
